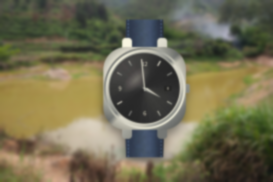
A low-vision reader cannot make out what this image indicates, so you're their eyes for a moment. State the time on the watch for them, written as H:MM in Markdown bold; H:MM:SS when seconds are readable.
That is **3:59**
